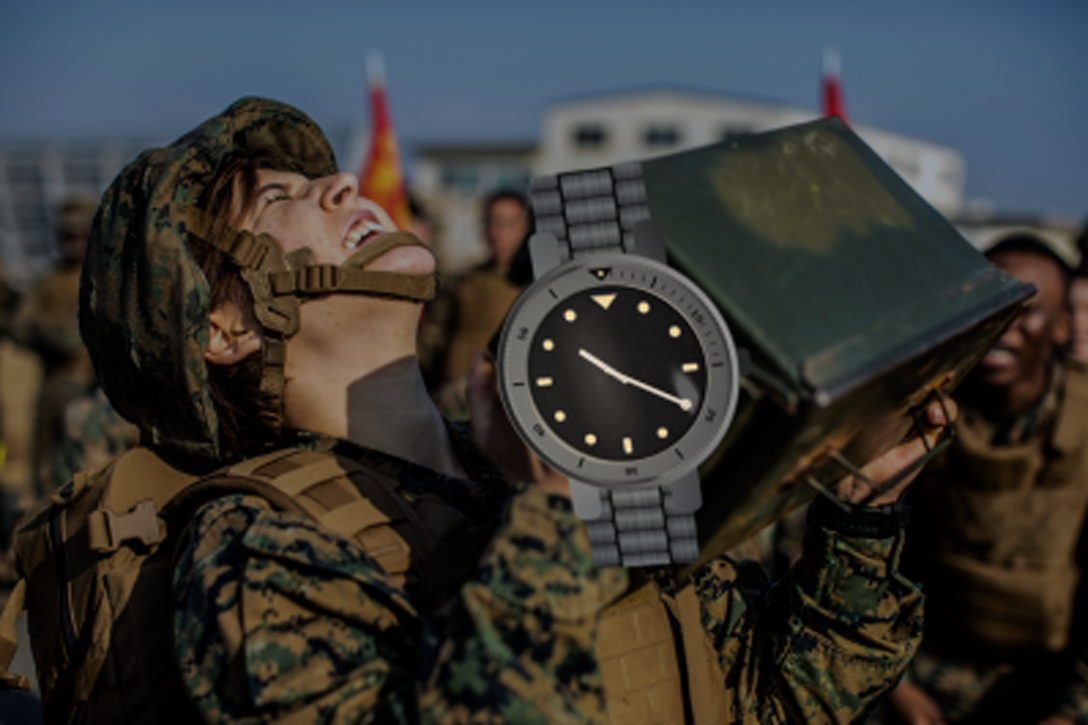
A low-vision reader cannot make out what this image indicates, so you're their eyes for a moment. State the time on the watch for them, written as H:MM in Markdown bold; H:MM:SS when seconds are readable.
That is **10:20**
